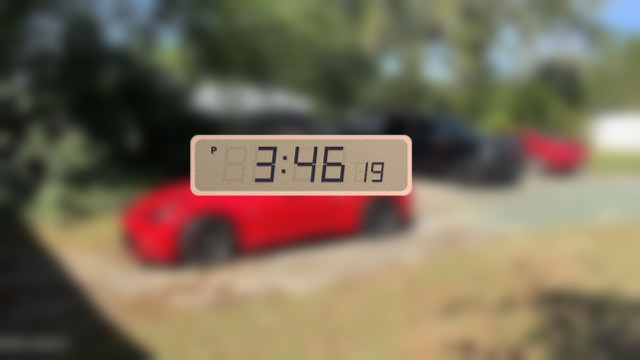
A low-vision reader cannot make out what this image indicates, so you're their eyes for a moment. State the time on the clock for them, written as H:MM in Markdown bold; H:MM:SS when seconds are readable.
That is **3:46:19**
